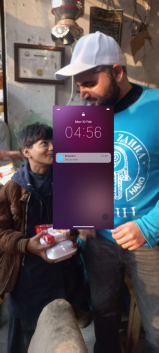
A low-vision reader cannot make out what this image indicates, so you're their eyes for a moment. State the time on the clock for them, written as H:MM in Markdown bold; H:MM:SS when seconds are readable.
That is **4:56**
